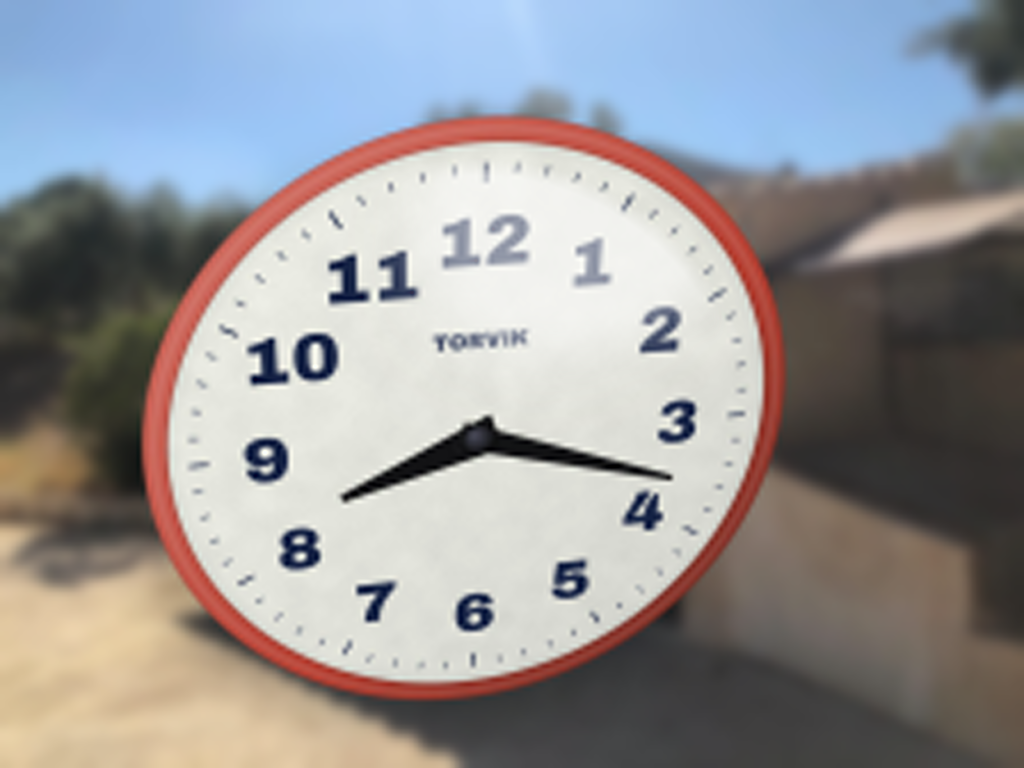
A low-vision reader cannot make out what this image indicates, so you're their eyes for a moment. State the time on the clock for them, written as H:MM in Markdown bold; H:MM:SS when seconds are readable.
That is **8:18**
